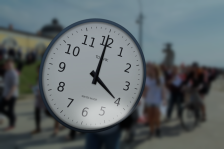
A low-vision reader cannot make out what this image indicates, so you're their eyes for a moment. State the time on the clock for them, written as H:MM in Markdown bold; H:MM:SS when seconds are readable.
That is **4:00**
